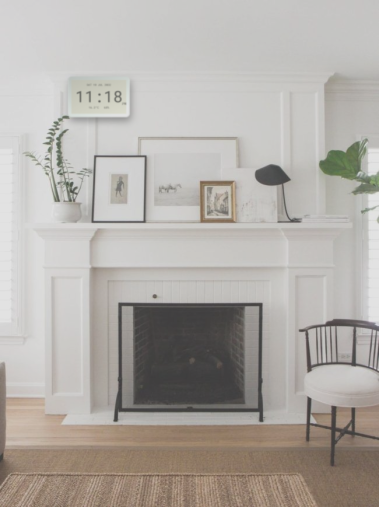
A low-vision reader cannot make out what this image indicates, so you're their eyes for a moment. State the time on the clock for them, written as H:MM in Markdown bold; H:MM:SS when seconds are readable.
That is **11:18**
